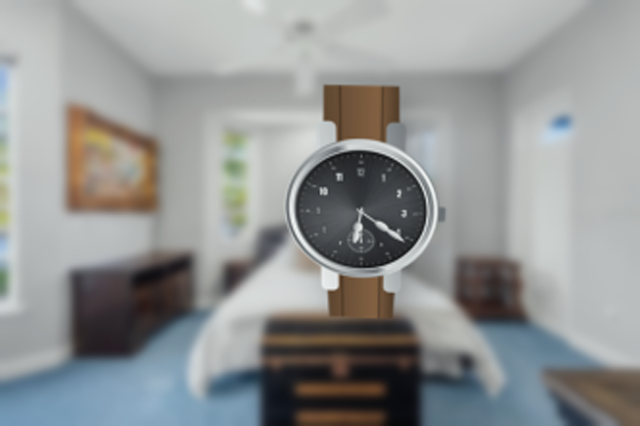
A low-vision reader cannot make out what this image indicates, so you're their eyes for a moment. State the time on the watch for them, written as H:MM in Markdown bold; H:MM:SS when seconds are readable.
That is **6:21**
